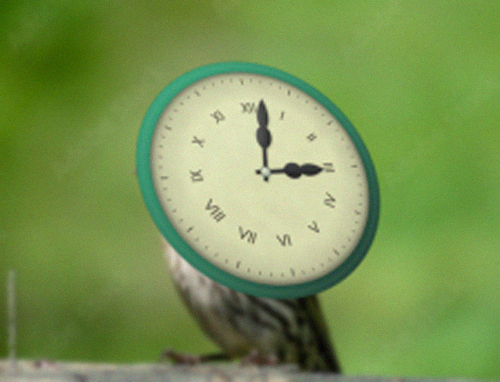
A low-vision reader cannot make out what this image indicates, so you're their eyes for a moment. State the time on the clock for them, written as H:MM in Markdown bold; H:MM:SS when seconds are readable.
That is **3:02**
